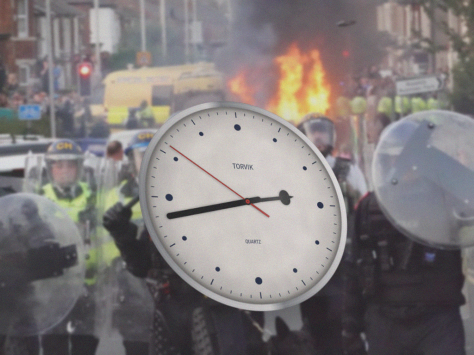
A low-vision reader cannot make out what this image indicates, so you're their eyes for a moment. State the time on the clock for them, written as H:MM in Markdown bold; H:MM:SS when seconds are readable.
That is **2:42:51**
